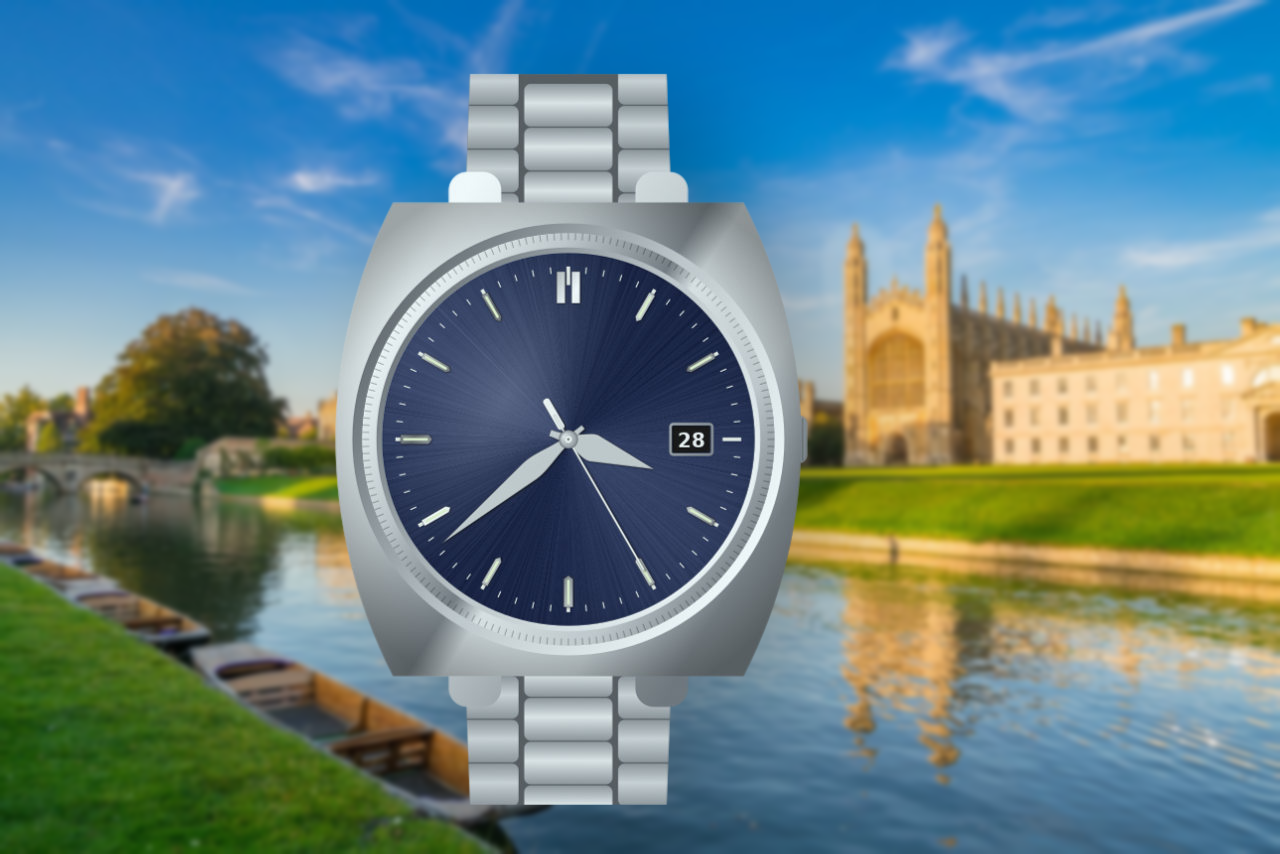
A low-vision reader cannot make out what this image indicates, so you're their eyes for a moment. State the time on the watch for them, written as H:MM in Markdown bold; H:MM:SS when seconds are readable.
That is **3:38:25**
